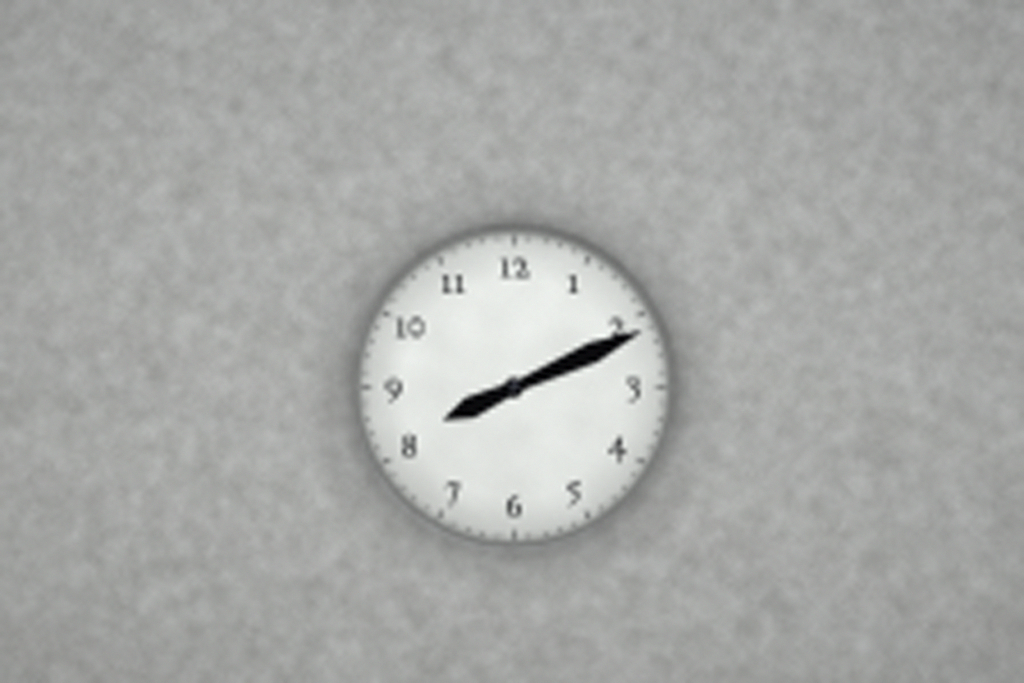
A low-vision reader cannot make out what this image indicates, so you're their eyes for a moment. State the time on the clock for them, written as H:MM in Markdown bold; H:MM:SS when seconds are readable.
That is **8:11**
